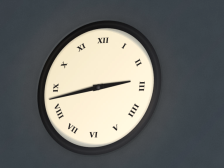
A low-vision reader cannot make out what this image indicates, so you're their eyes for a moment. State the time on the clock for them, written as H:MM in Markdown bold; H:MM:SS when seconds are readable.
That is **2:43**
